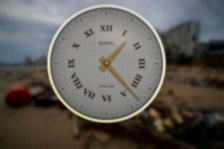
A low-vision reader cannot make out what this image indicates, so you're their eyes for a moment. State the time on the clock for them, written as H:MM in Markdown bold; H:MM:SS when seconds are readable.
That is **1:23**
